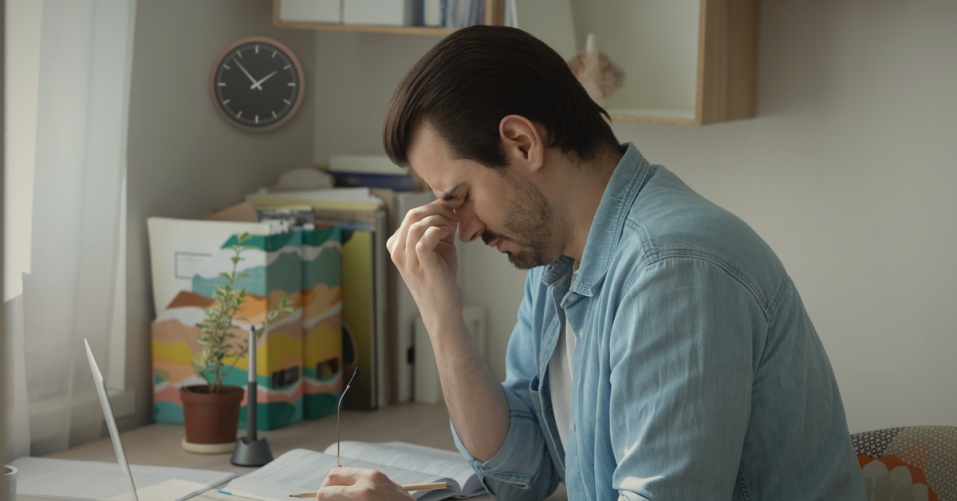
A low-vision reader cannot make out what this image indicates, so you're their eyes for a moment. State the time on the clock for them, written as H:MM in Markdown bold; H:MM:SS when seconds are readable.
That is **1:53**
